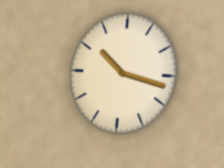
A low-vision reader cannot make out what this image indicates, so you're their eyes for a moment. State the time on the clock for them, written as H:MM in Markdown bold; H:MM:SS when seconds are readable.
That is **10:17**
